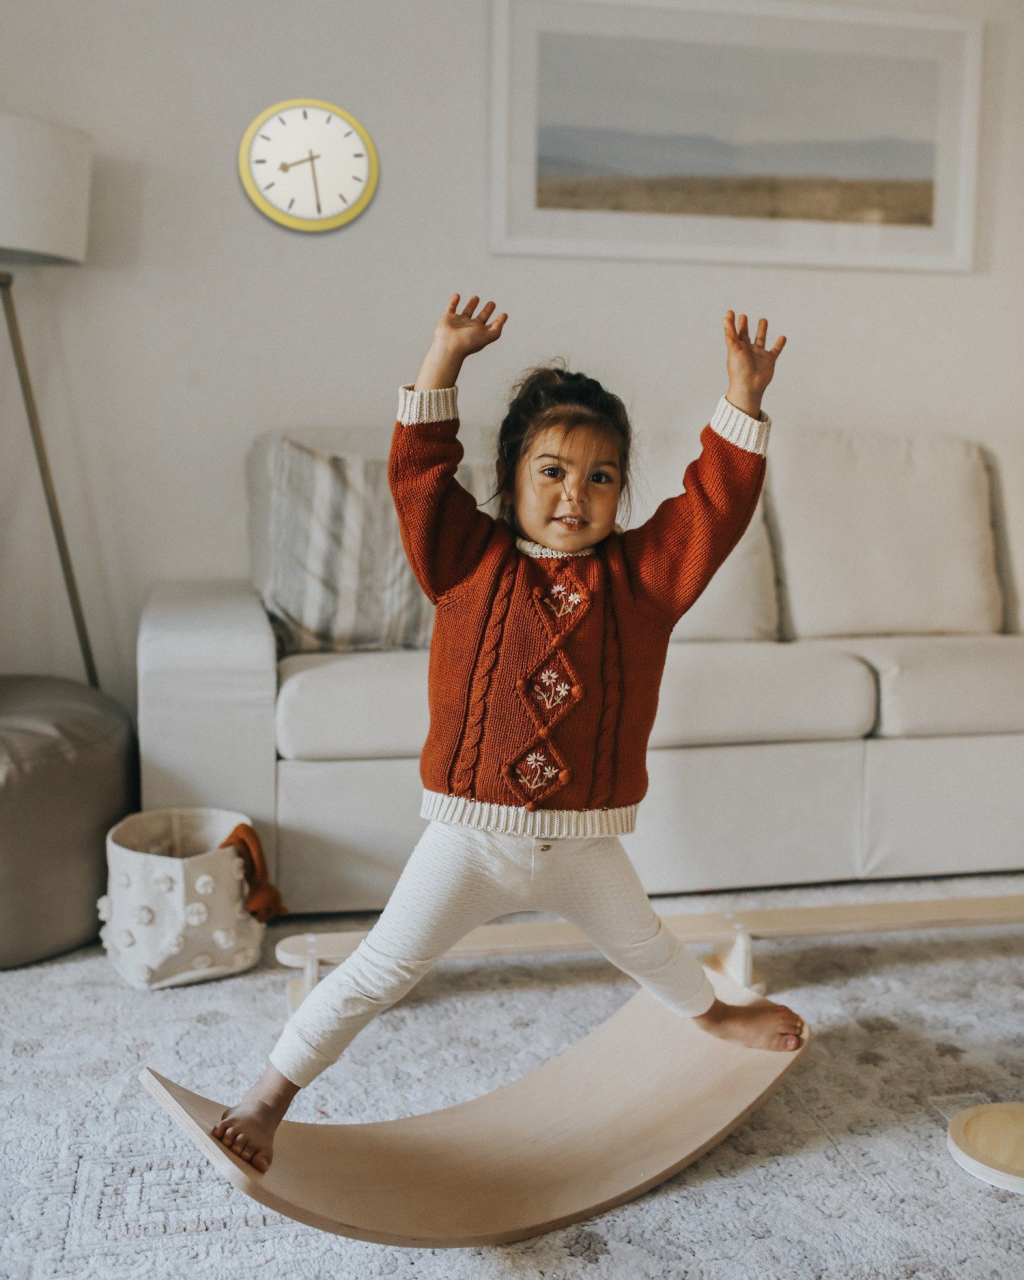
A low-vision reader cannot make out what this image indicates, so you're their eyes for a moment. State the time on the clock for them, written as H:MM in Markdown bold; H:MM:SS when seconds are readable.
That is **8:30**
